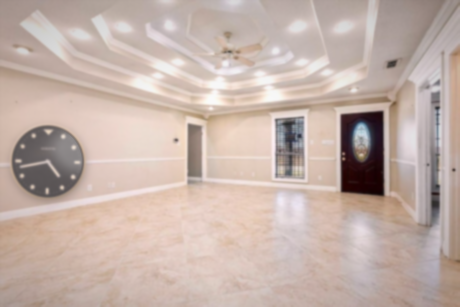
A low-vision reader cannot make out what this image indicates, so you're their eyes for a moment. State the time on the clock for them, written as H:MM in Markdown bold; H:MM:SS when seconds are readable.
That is **4:43**
